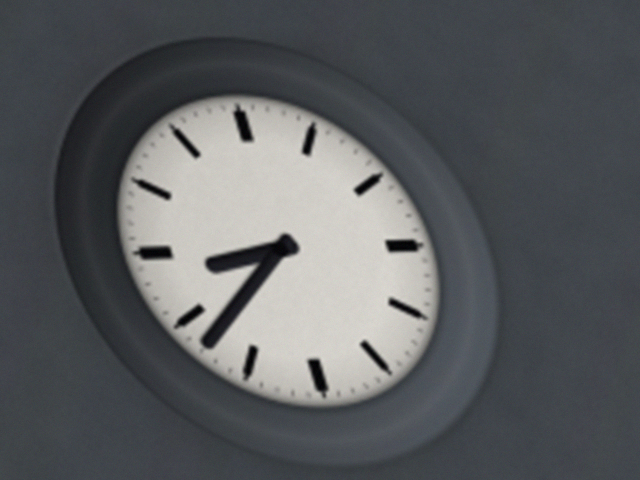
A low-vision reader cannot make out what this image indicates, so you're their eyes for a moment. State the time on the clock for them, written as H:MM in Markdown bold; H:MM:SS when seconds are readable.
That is **8:38**
